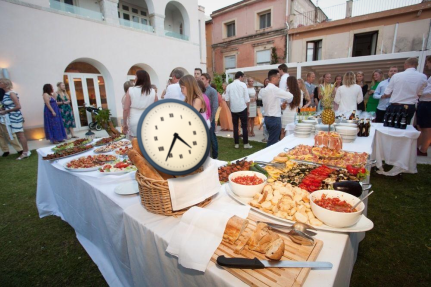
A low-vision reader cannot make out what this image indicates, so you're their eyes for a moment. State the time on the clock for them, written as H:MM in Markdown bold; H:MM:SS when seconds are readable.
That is **4:36**
